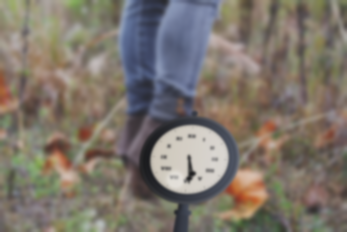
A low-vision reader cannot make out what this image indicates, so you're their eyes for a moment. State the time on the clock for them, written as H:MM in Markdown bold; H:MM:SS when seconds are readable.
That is **5:29**
